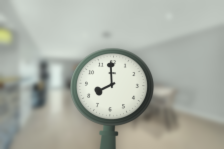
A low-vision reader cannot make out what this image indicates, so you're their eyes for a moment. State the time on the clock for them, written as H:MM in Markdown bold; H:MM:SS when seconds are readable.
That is **7:59**
